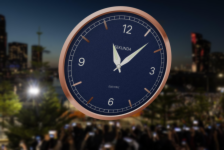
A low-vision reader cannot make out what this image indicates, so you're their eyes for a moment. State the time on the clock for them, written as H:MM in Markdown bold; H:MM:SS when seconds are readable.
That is **11:07**
